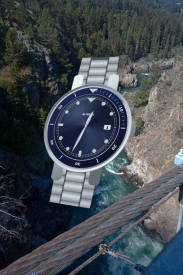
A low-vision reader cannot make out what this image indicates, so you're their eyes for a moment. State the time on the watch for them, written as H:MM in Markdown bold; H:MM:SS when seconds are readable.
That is **12:33**
